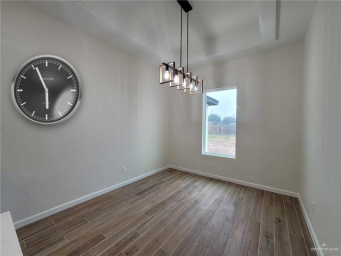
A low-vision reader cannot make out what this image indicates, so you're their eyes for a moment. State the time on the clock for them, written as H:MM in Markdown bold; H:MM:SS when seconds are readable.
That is **5:56**
